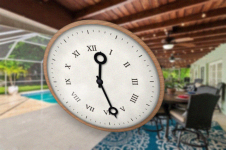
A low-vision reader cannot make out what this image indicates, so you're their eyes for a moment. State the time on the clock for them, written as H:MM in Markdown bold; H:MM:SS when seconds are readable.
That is **12:28**
